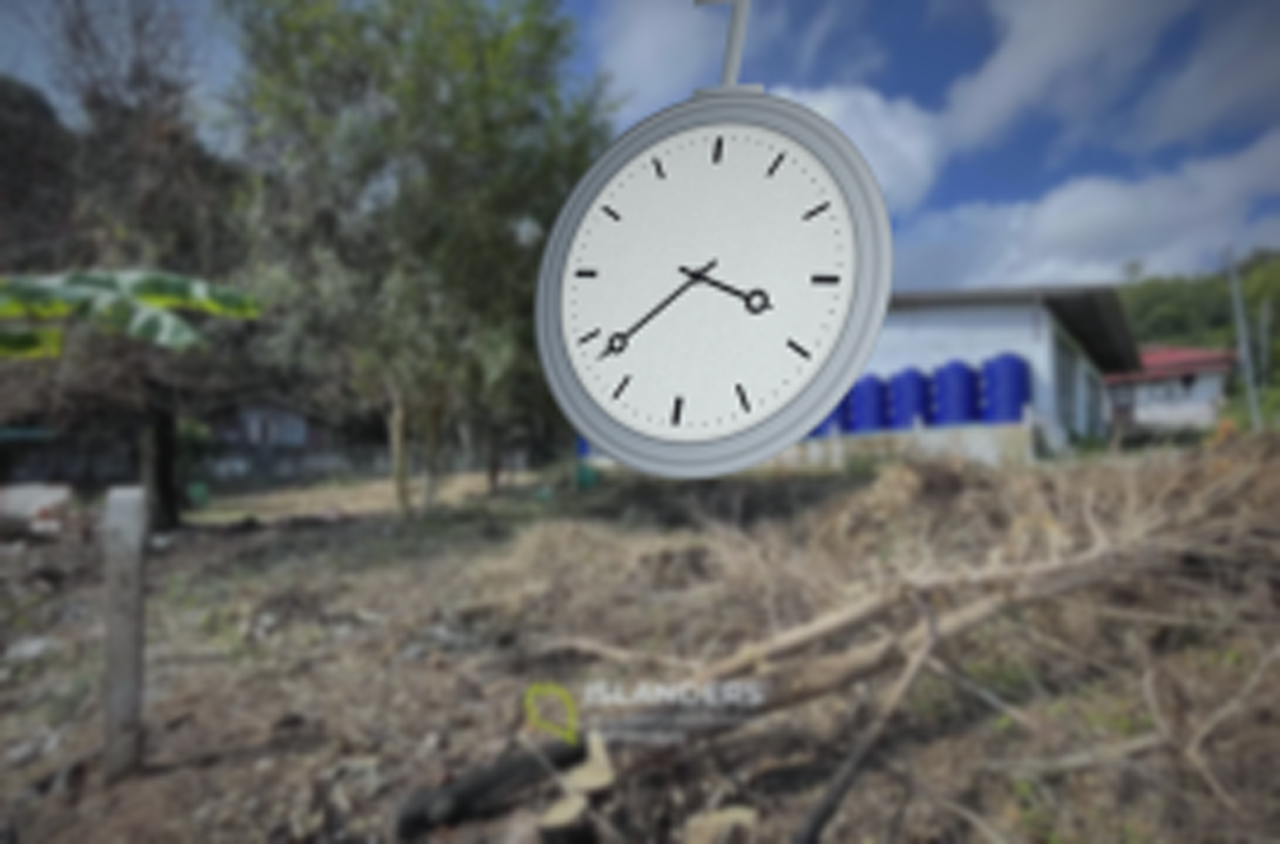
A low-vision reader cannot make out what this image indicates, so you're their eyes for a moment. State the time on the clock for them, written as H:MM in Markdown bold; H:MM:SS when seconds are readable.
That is **3:38**
